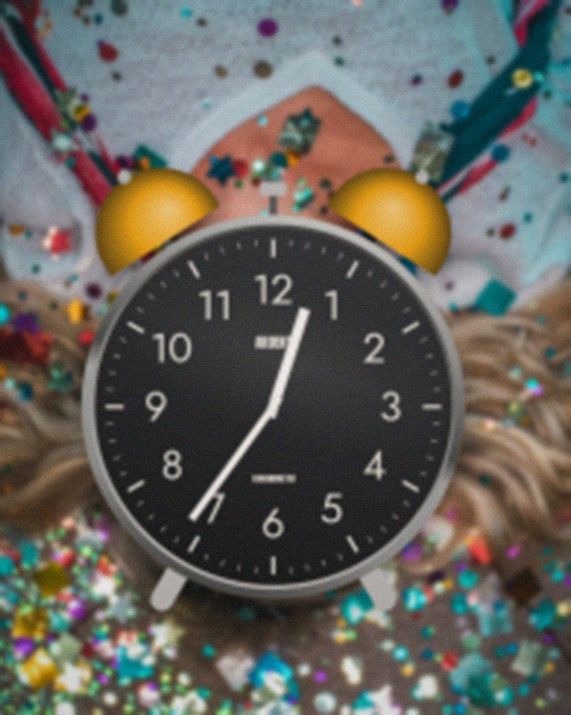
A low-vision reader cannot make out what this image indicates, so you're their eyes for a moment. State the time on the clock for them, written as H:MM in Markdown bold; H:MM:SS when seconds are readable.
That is **12:36**
